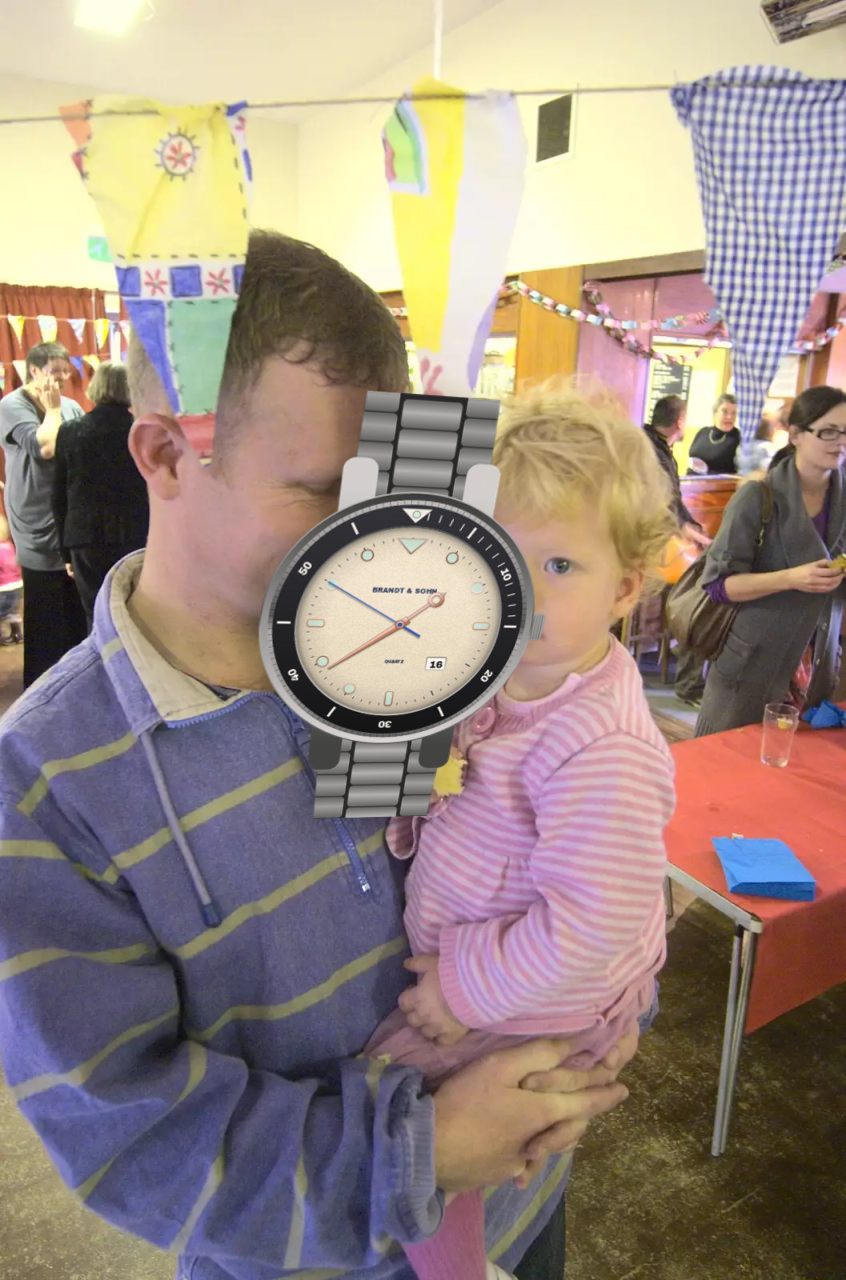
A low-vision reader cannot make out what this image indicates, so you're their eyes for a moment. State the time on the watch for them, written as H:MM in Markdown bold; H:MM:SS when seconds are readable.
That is **1:38:50**
